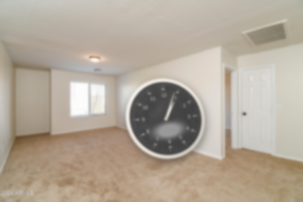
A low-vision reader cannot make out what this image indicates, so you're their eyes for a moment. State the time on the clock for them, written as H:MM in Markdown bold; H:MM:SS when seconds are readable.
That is **1:04**
